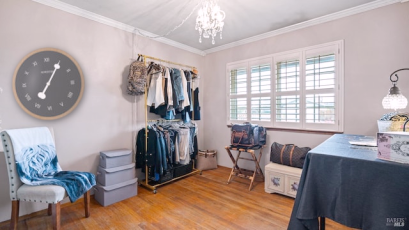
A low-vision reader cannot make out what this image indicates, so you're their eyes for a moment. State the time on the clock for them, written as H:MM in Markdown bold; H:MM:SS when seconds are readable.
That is **7:05**
